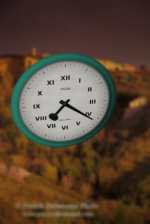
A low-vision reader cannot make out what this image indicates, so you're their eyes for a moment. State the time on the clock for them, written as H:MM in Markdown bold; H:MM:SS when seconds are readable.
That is **7:21**
